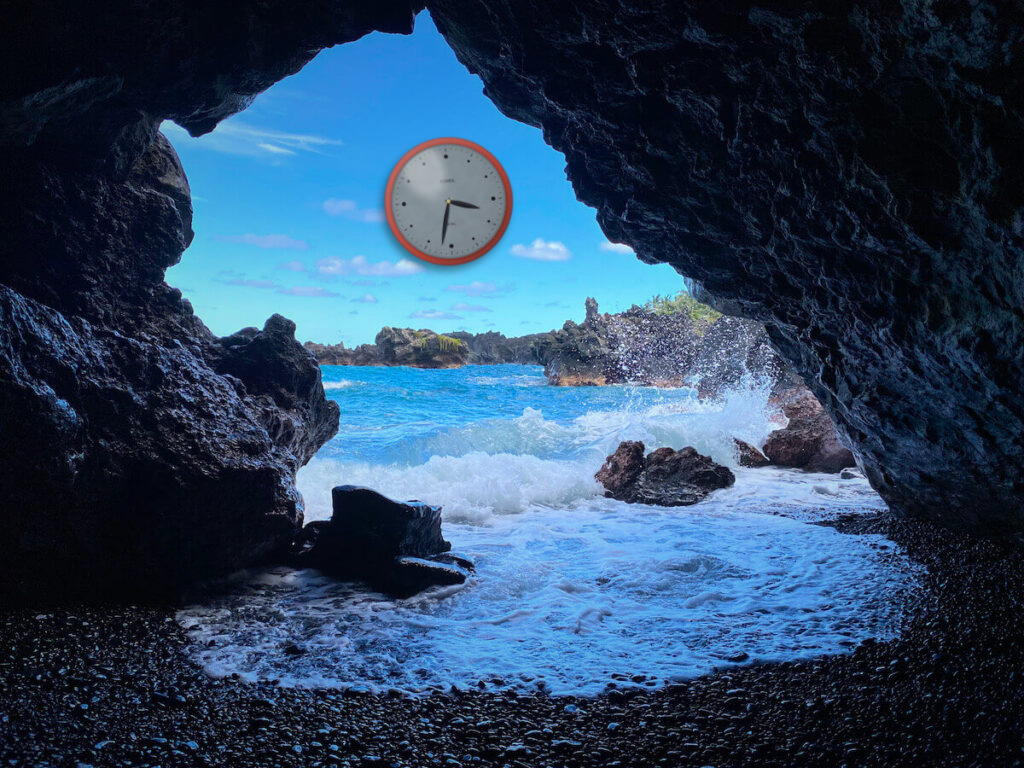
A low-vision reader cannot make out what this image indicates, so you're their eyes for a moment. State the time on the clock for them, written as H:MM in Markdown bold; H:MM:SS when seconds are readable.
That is **3:32**
